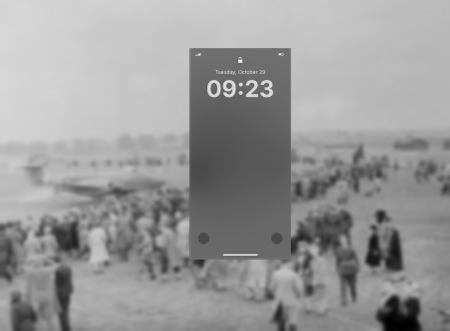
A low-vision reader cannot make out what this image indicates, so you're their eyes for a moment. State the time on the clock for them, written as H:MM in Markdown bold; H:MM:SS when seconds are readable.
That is **9:23**
